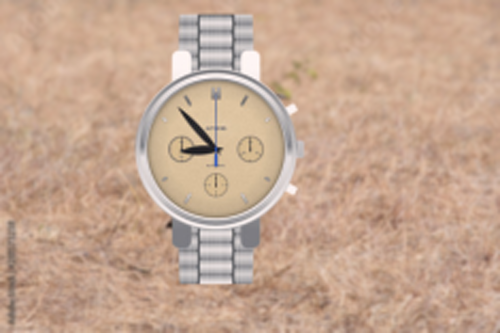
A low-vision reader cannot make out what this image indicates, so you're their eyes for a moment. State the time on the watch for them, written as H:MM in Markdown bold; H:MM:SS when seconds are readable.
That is **8:53**
